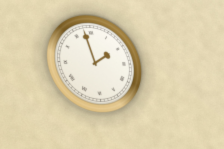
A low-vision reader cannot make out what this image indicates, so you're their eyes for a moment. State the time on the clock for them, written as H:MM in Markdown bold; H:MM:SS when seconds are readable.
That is **1:58**
